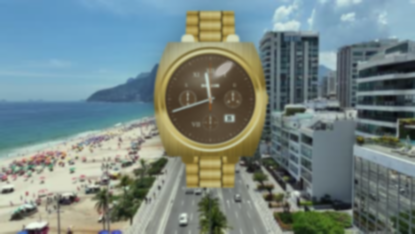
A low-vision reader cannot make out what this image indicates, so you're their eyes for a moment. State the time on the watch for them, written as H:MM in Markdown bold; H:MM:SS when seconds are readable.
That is **11:42**
